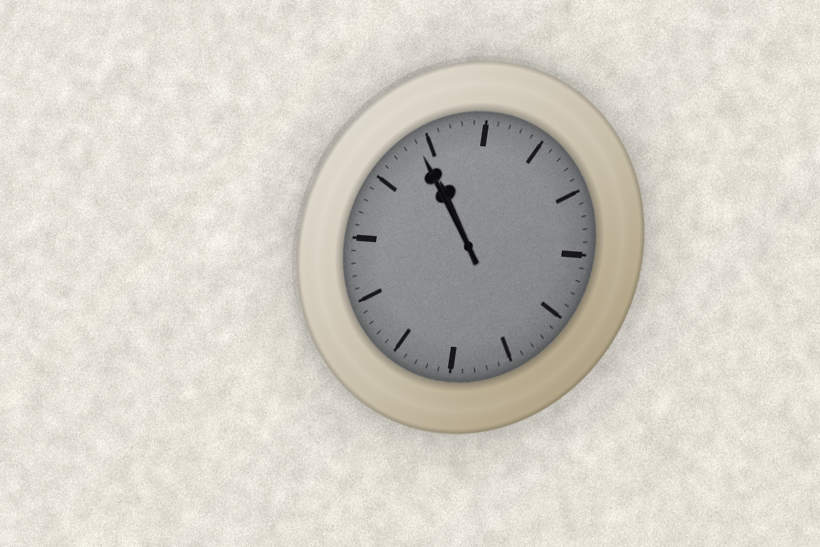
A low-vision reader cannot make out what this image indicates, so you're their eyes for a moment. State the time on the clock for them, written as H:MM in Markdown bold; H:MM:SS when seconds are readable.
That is **10:54**
